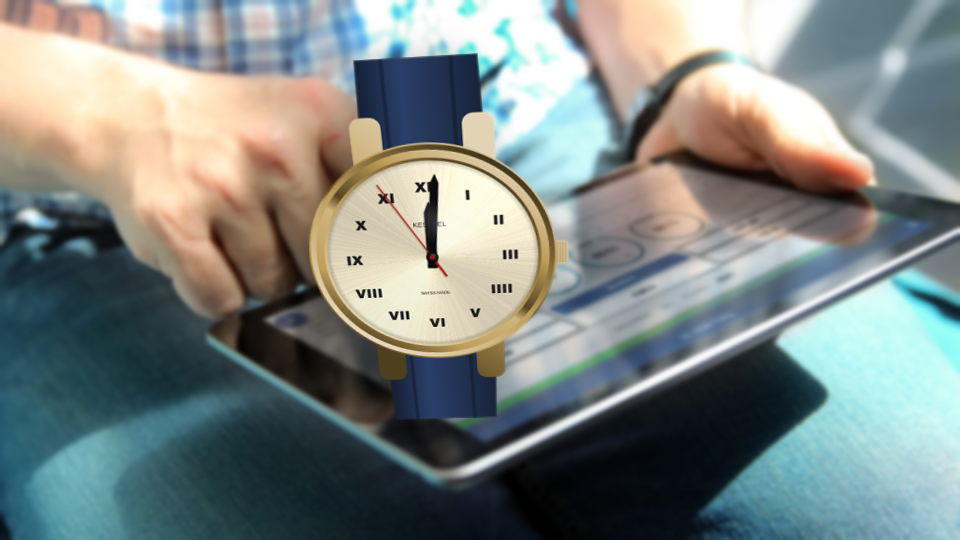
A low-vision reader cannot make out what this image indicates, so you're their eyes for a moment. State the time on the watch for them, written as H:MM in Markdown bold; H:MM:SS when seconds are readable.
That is **12:00:55**
